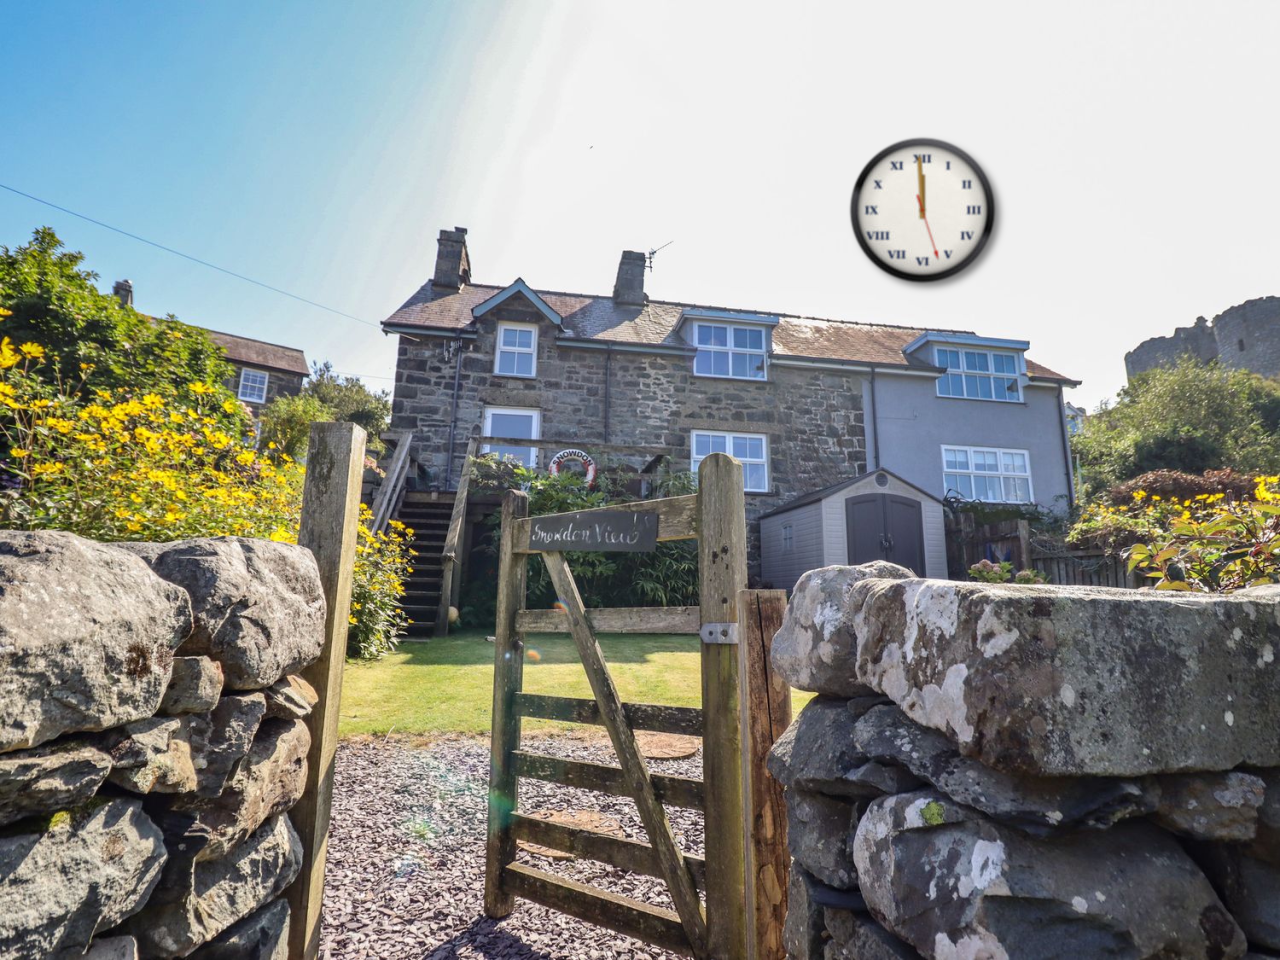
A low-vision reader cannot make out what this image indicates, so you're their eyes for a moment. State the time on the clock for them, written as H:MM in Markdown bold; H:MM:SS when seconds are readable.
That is **11:59:27**
